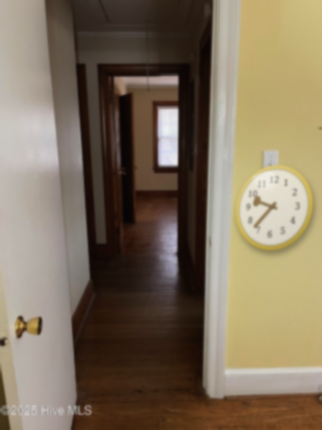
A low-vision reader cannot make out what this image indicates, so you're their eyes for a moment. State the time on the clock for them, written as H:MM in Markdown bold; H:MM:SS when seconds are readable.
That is **9:37**
